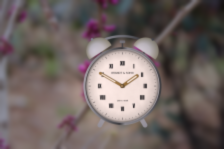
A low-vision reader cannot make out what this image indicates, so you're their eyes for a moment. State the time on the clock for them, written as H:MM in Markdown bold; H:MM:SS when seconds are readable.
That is **1:50**
